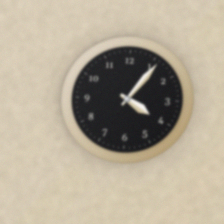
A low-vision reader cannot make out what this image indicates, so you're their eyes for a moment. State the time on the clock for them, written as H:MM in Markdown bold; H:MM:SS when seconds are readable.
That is **4:06**
